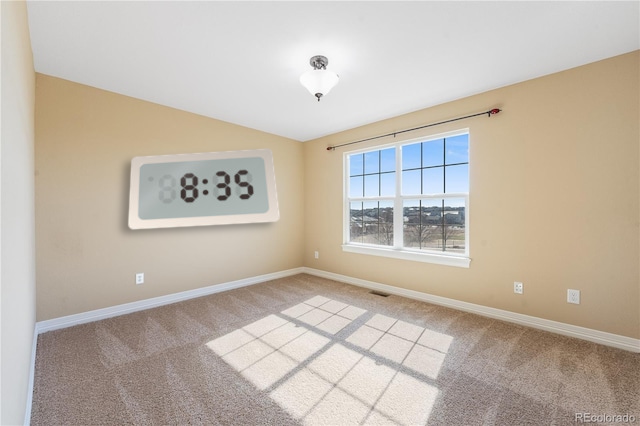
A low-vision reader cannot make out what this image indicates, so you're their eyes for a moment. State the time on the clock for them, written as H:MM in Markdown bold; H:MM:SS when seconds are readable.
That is **8:35**
